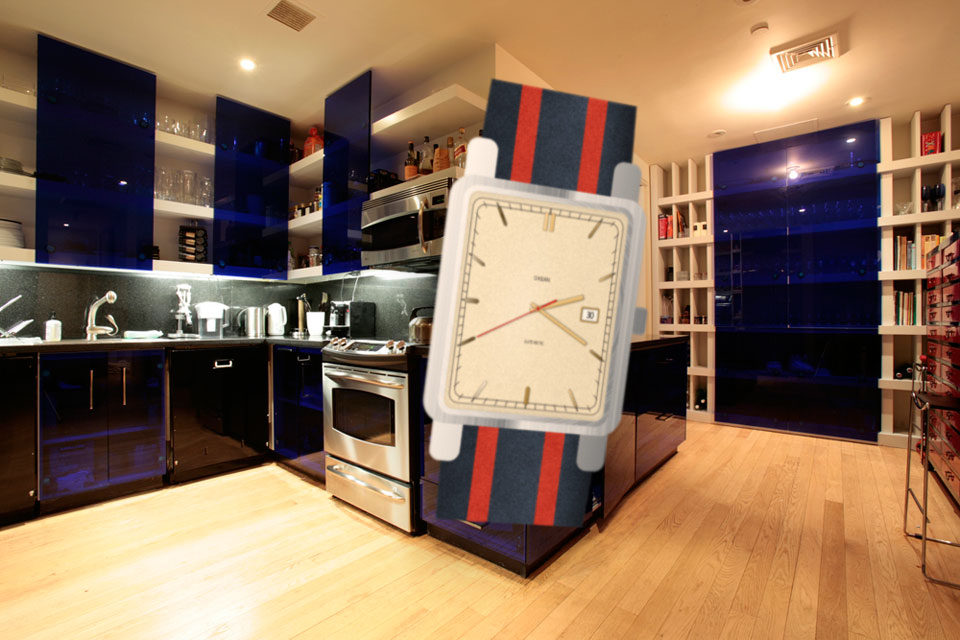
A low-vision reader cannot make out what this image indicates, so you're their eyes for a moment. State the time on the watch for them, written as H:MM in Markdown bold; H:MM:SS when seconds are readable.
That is **2:19:40**
